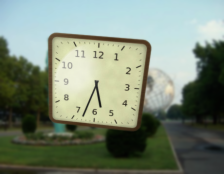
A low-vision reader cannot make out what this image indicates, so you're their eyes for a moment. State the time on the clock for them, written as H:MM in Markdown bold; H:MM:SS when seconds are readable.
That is **5:33**
